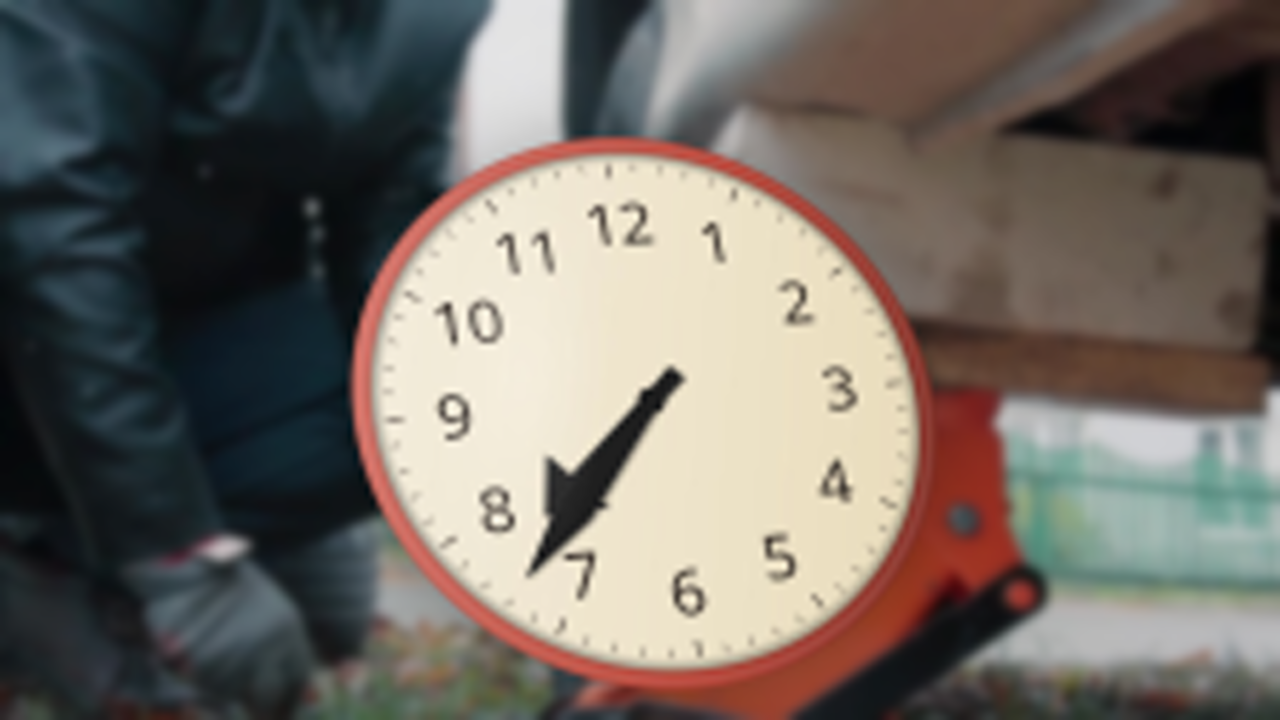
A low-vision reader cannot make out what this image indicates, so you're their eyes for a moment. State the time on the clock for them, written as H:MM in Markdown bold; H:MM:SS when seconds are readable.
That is **7:37**
